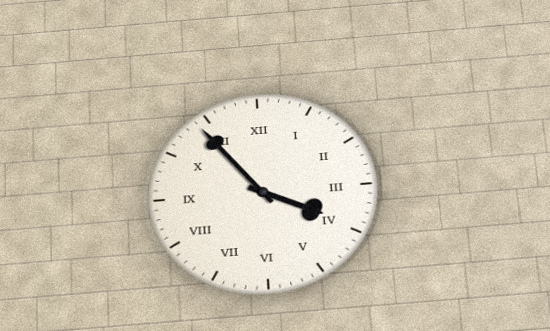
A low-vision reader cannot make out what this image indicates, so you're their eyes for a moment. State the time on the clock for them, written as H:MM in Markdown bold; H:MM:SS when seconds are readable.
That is **3:54**
